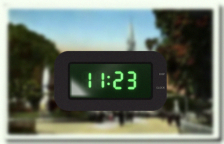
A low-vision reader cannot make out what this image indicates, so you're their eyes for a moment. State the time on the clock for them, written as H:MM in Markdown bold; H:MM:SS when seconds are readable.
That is **11:23**
